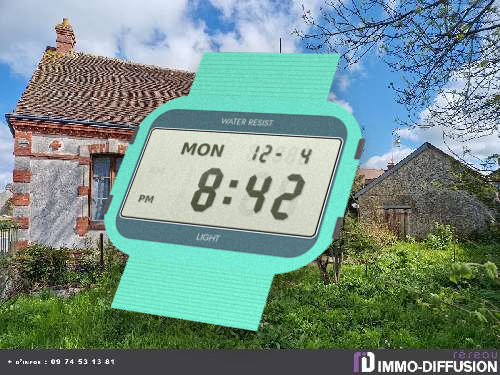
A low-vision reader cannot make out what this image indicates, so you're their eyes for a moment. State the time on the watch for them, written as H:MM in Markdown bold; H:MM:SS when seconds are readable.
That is **8:42**
